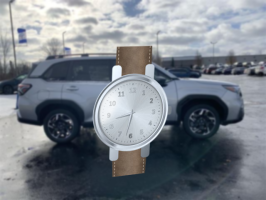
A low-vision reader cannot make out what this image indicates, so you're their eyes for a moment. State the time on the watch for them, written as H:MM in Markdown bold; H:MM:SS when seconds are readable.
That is **8:32**
